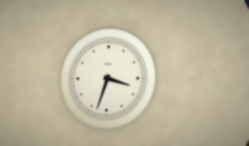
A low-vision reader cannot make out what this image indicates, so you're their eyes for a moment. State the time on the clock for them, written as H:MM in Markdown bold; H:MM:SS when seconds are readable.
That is **3:33**
